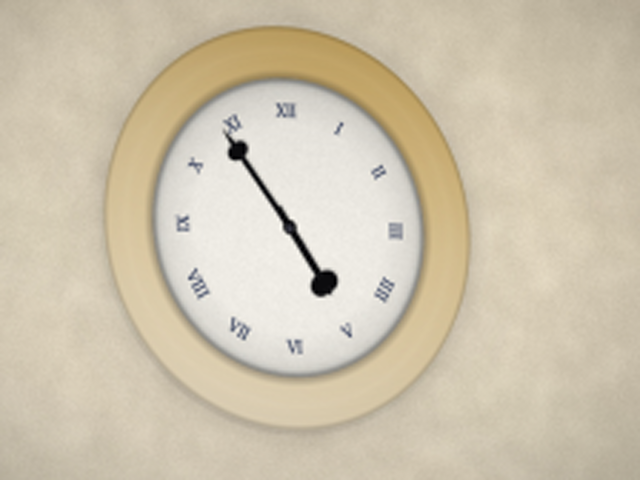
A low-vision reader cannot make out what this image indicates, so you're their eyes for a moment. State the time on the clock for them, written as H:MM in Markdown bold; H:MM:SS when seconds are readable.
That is **4:54**
